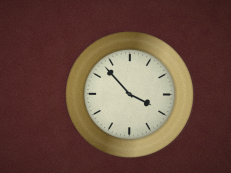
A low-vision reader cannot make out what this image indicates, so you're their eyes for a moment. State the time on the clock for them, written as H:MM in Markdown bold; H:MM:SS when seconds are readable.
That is **3:53**
